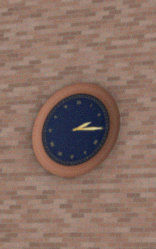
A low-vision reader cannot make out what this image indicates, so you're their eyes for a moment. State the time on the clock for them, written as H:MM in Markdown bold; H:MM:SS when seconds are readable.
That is **2:15**
